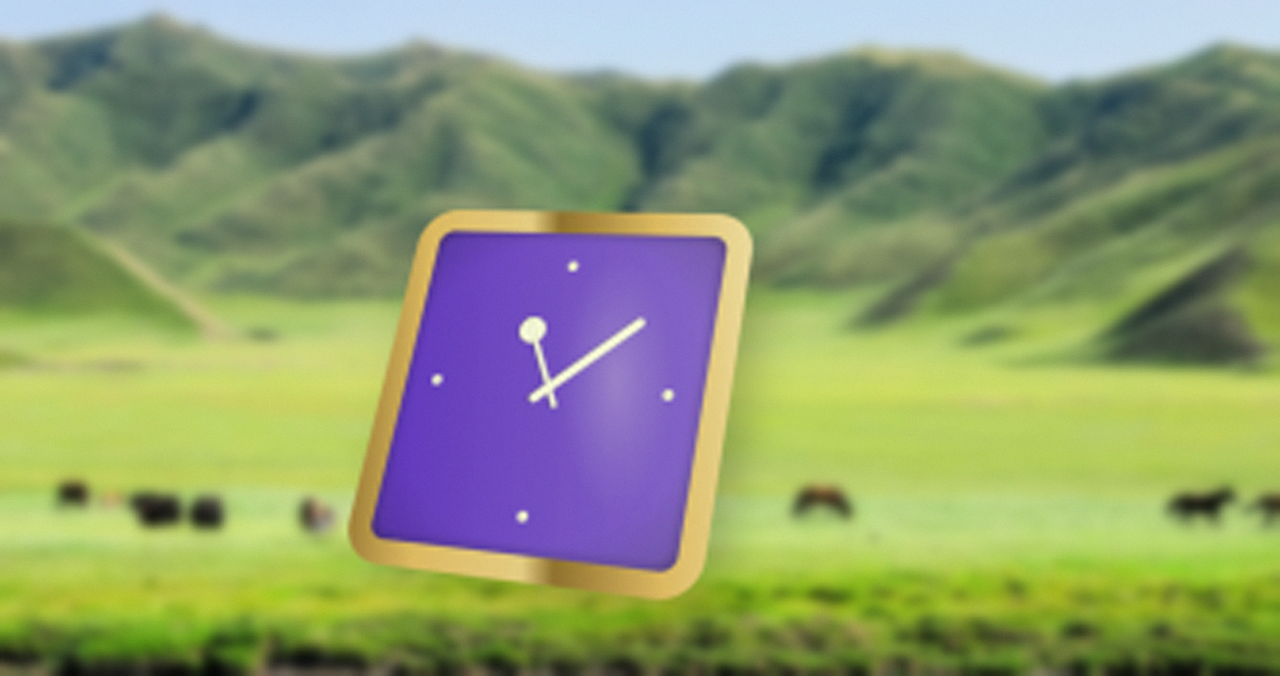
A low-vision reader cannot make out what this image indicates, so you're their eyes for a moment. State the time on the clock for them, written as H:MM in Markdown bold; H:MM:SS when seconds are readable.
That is **11:08**
